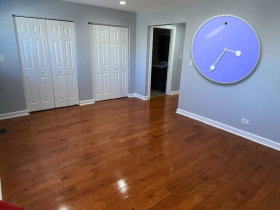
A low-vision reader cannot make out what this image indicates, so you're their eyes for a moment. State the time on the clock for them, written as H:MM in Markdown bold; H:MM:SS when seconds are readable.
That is **3:36**
